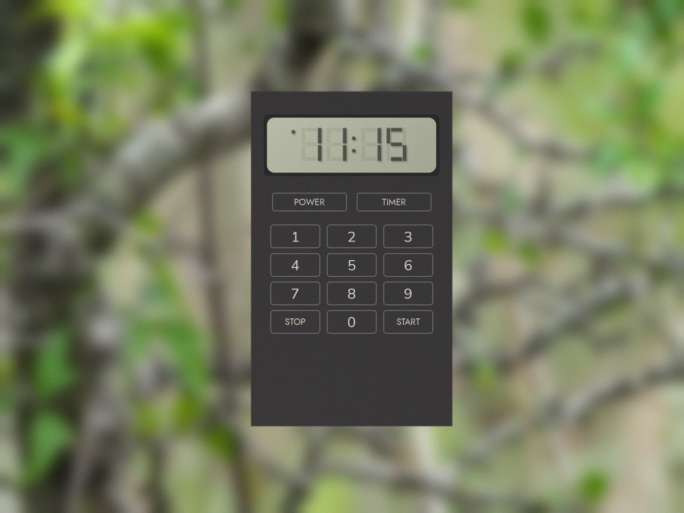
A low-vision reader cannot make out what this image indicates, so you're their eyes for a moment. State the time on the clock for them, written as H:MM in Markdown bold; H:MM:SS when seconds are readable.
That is **11:15**
